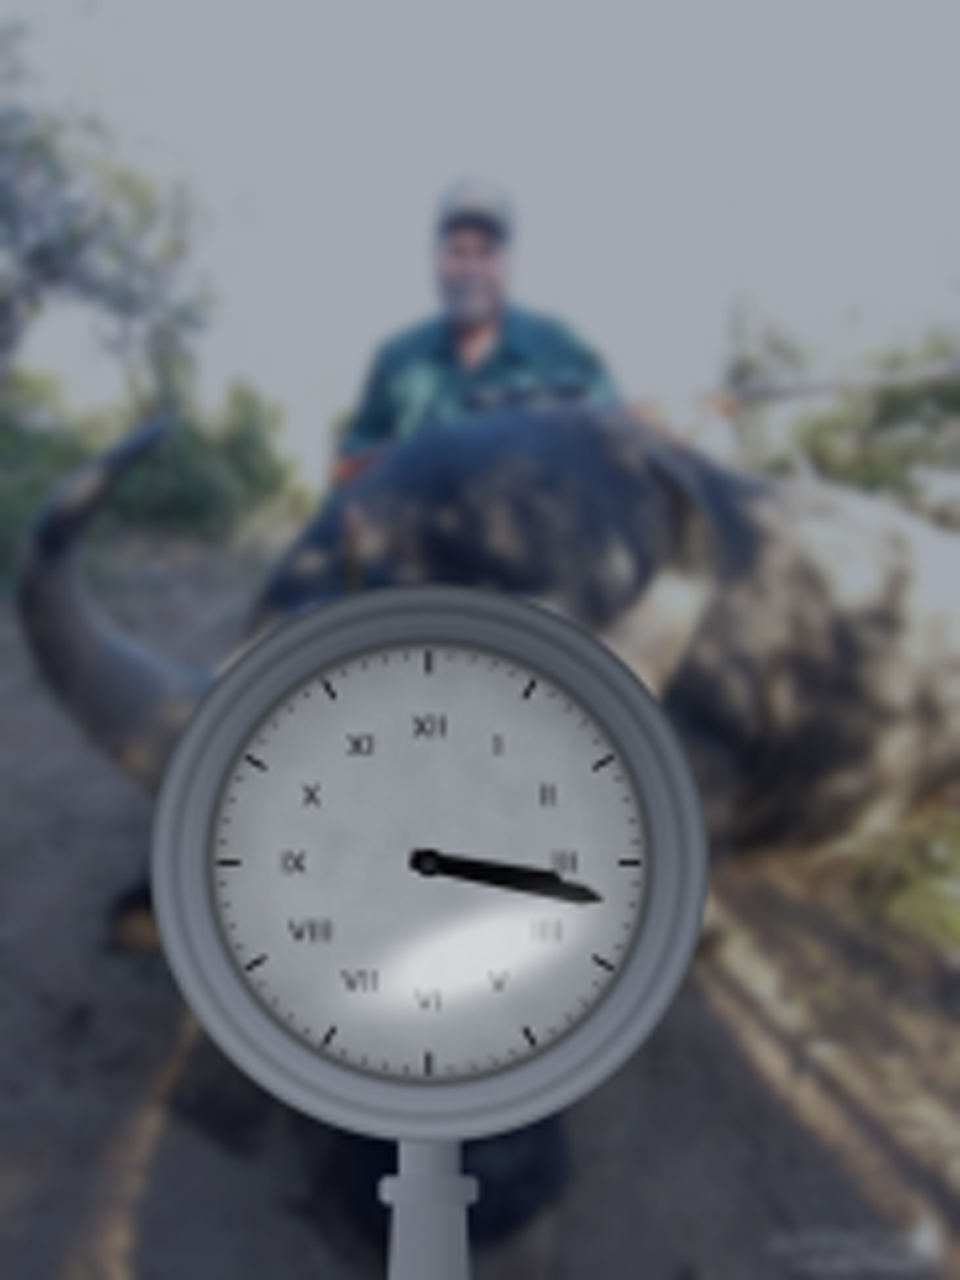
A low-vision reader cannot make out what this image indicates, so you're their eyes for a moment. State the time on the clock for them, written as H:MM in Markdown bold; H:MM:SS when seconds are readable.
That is **3:17**
